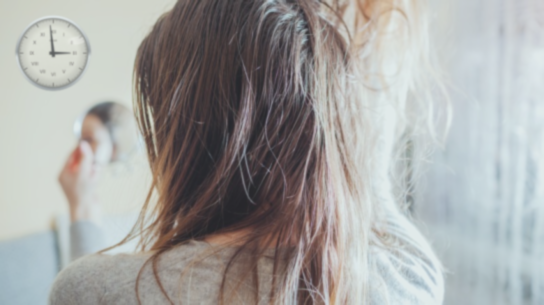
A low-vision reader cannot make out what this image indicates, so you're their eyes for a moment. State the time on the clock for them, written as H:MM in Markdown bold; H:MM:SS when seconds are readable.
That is **2:59**
